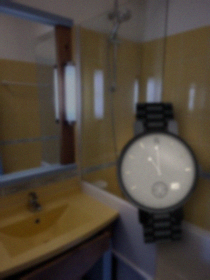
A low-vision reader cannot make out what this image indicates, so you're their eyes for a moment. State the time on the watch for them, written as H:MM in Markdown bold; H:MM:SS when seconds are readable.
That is **11:00**
